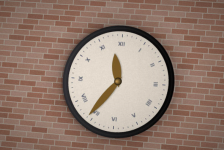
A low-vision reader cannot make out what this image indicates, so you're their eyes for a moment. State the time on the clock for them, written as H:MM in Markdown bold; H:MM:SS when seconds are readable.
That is **11:36**
